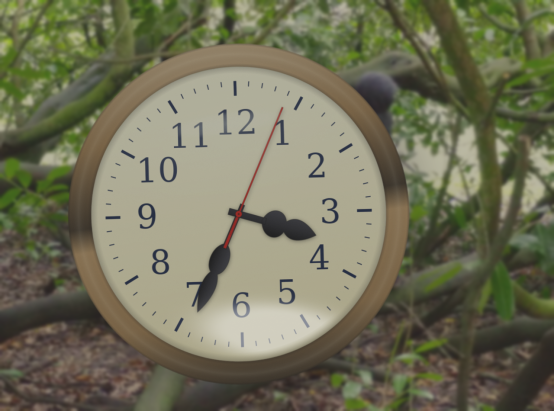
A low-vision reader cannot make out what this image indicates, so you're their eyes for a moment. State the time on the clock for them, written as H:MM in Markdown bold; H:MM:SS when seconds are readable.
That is **3:34:04**
